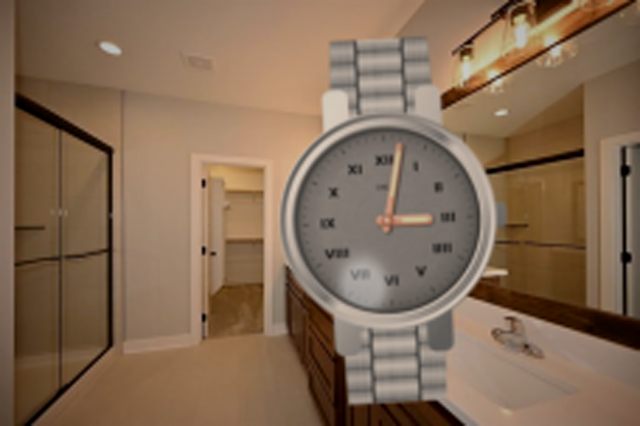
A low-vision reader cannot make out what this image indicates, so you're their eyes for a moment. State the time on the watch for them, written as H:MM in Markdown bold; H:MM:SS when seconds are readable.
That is **3:02**
